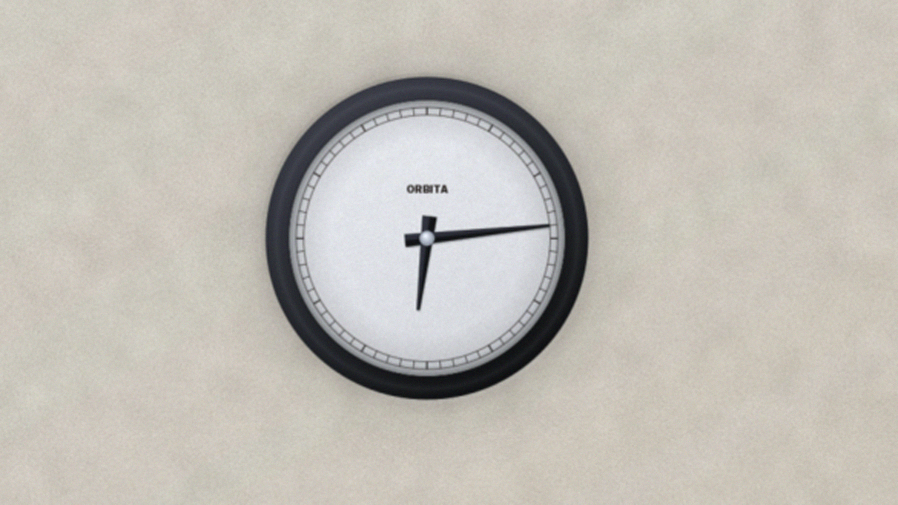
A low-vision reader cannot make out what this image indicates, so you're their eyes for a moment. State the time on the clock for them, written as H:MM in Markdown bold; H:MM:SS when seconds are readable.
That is **6:14**
